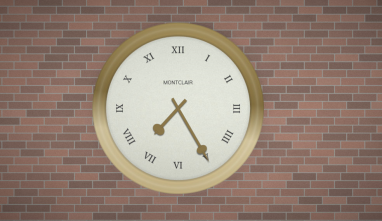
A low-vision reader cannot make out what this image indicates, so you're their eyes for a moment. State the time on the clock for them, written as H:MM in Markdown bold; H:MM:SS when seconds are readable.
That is **7:25**
